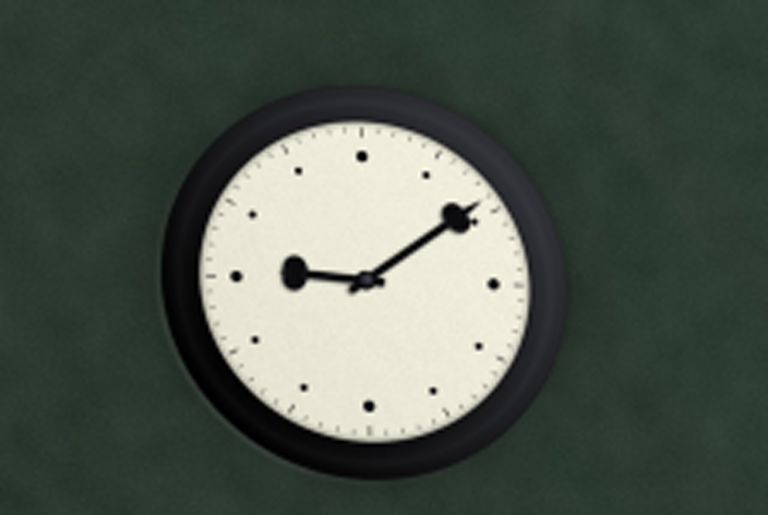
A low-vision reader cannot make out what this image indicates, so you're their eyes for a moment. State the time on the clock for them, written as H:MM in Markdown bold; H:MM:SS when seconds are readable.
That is **9:09**
